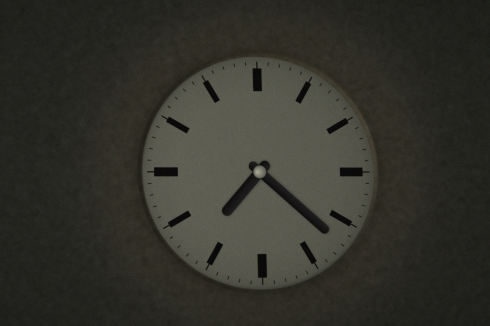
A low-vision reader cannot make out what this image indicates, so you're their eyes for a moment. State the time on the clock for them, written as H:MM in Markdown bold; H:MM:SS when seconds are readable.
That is **7:22**
